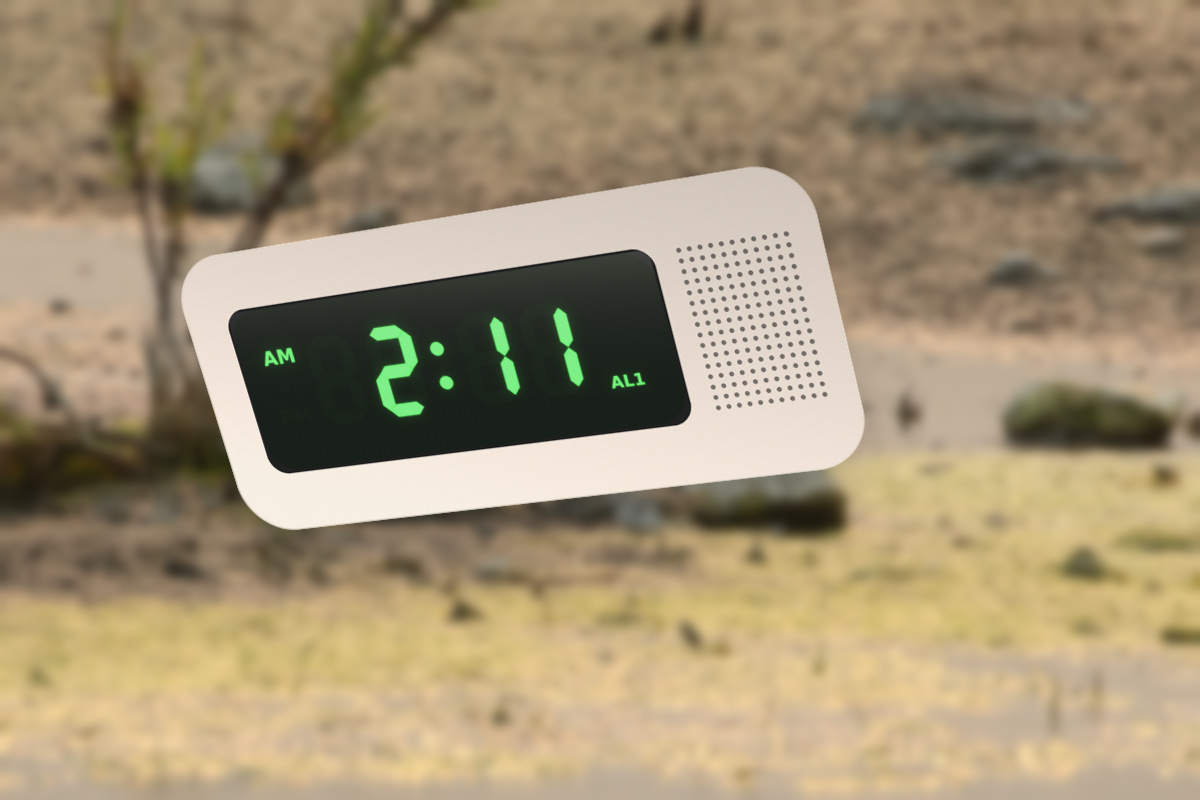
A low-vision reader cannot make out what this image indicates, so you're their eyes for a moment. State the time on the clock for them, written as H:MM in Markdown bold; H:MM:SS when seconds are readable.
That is **2:11**
